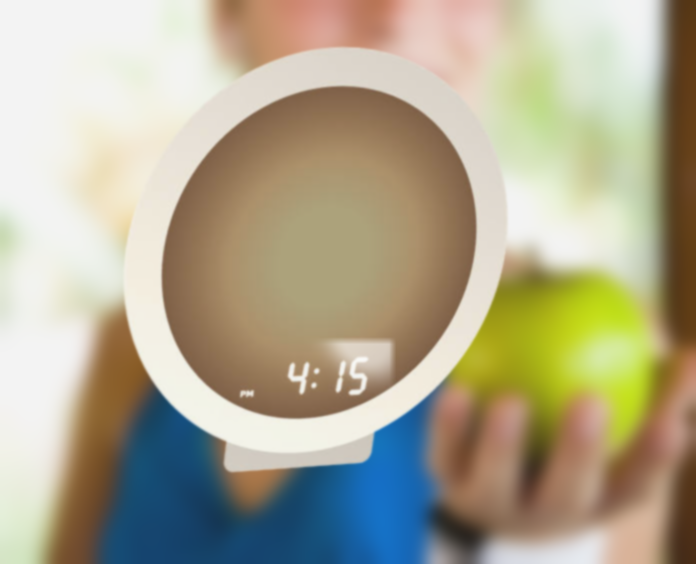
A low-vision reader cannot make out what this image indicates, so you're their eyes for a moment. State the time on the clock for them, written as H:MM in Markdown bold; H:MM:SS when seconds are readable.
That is **4:15**
